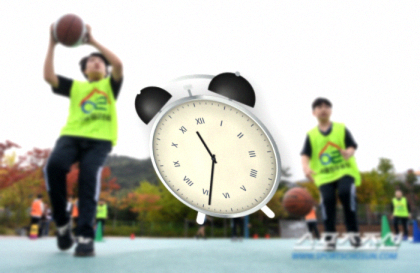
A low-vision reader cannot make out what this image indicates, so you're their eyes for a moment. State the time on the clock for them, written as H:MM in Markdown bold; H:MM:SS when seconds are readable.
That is **11:34**
